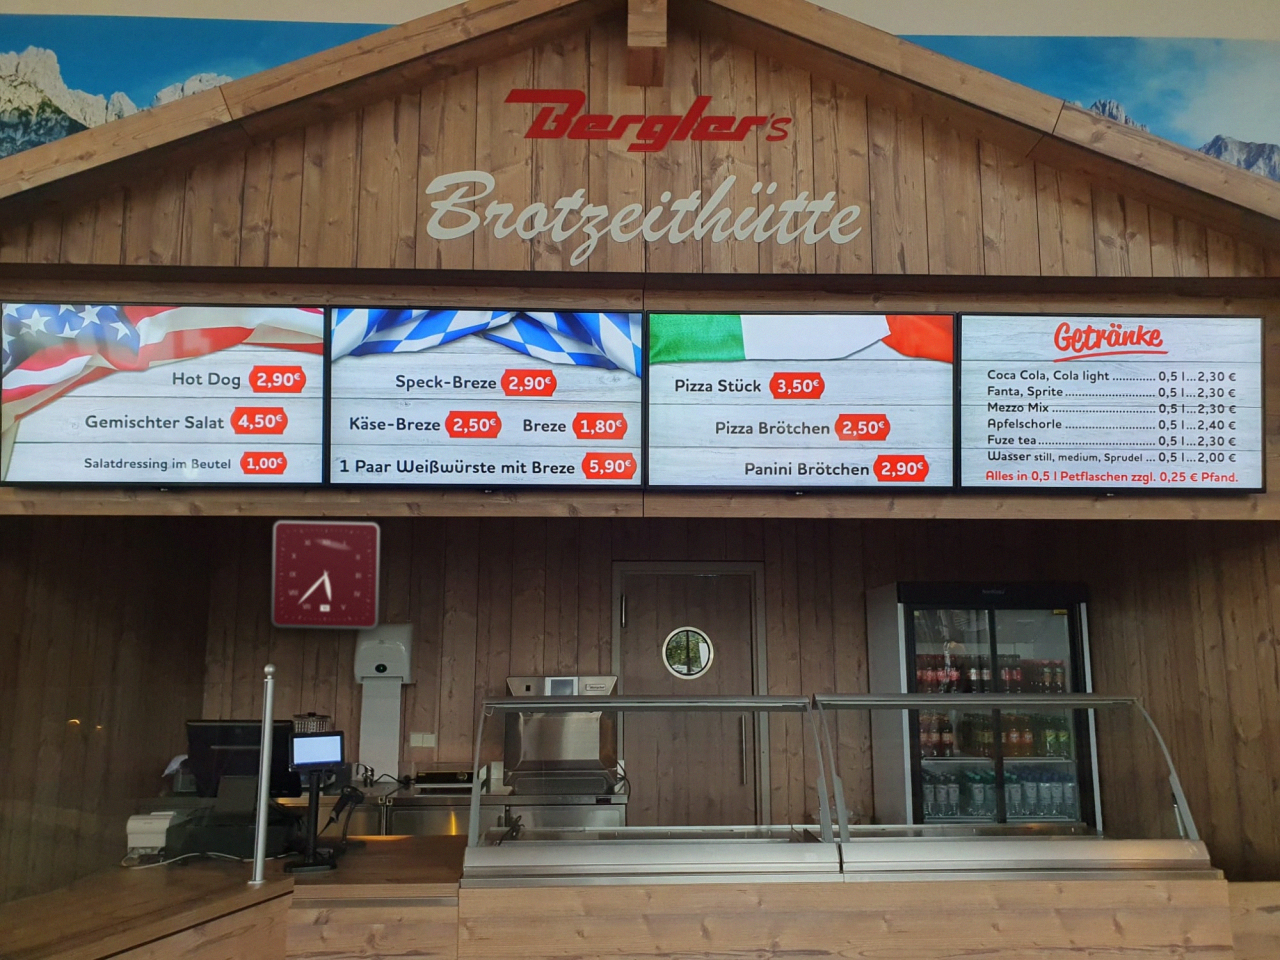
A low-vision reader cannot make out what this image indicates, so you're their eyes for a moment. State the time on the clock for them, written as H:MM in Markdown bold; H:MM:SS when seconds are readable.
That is **5:37**
